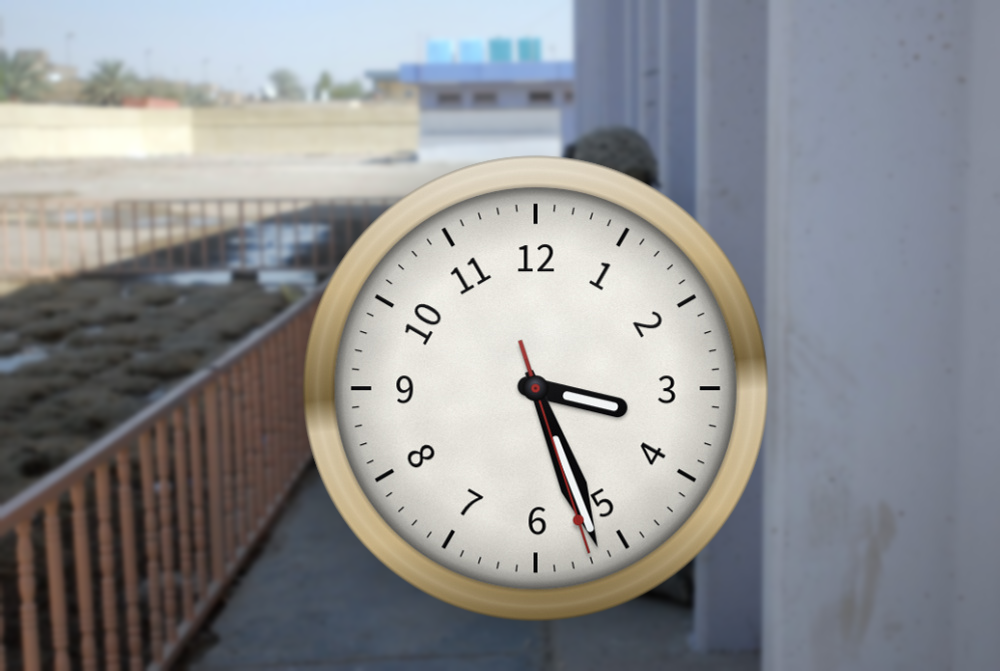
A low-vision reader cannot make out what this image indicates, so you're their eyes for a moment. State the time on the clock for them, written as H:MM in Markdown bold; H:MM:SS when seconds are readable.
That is **3:26:27**
